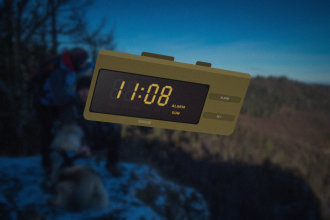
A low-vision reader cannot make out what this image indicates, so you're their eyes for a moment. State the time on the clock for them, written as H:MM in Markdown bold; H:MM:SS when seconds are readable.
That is **11:08**
